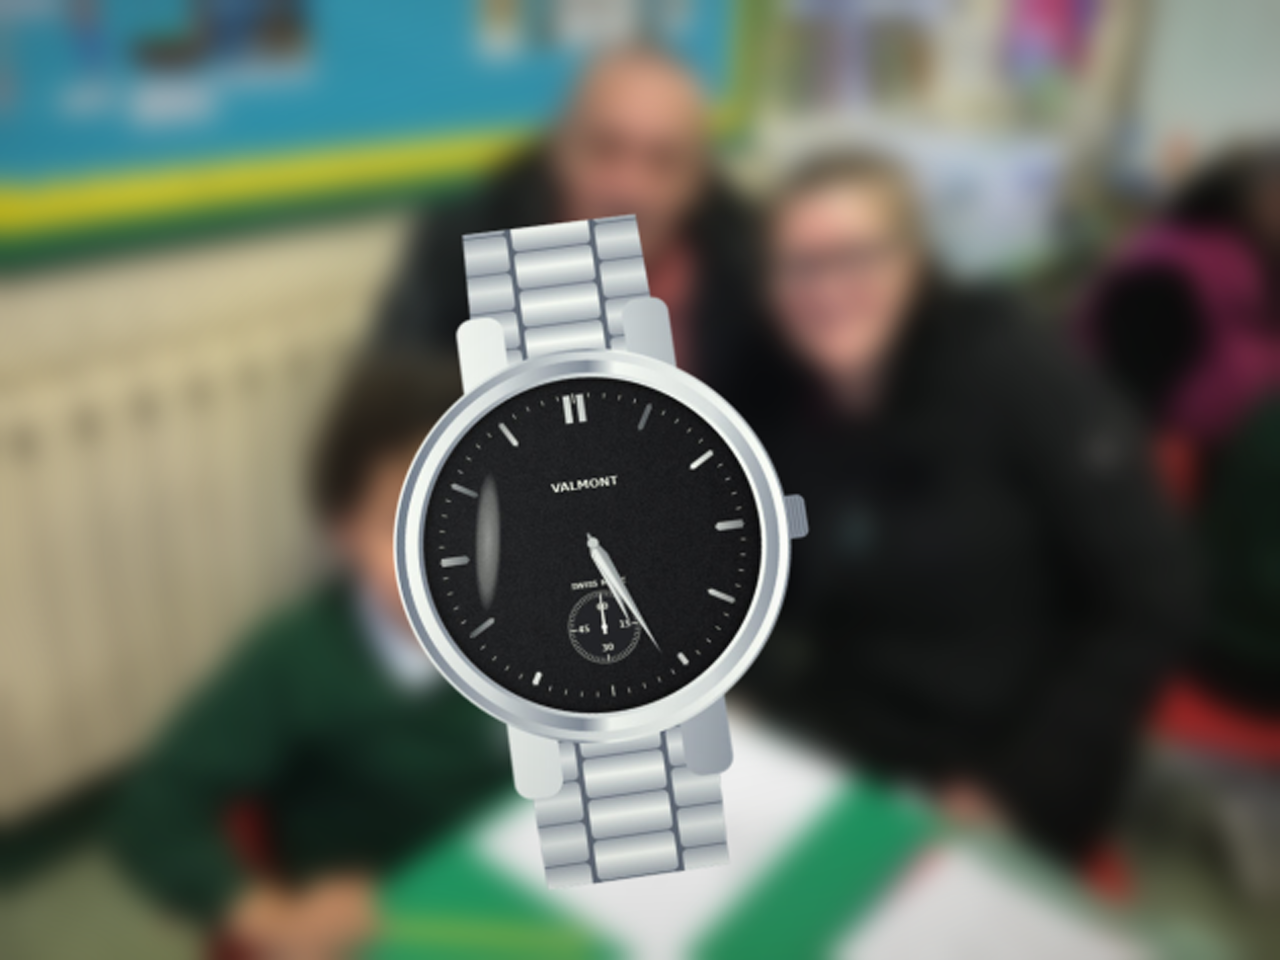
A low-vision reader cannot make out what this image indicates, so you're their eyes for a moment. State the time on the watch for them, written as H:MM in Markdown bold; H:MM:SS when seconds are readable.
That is **5:26**
